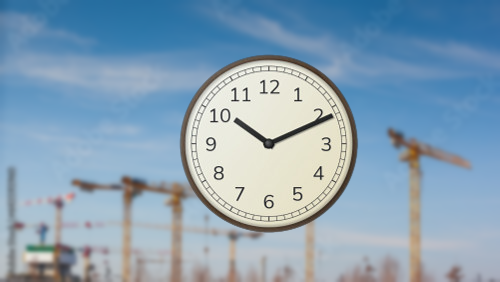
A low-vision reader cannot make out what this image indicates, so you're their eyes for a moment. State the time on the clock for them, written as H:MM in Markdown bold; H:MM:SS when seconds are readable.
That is **10:11**
